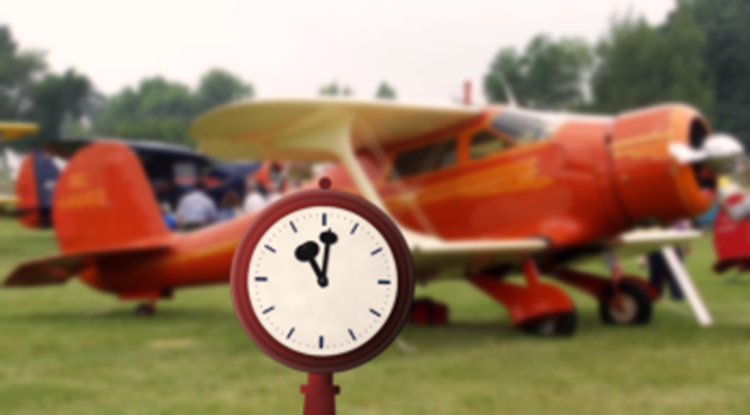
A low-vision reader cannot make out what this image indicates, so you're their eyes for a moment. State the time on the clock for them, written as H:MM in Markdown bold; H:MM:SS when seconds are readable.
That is **11:01**
